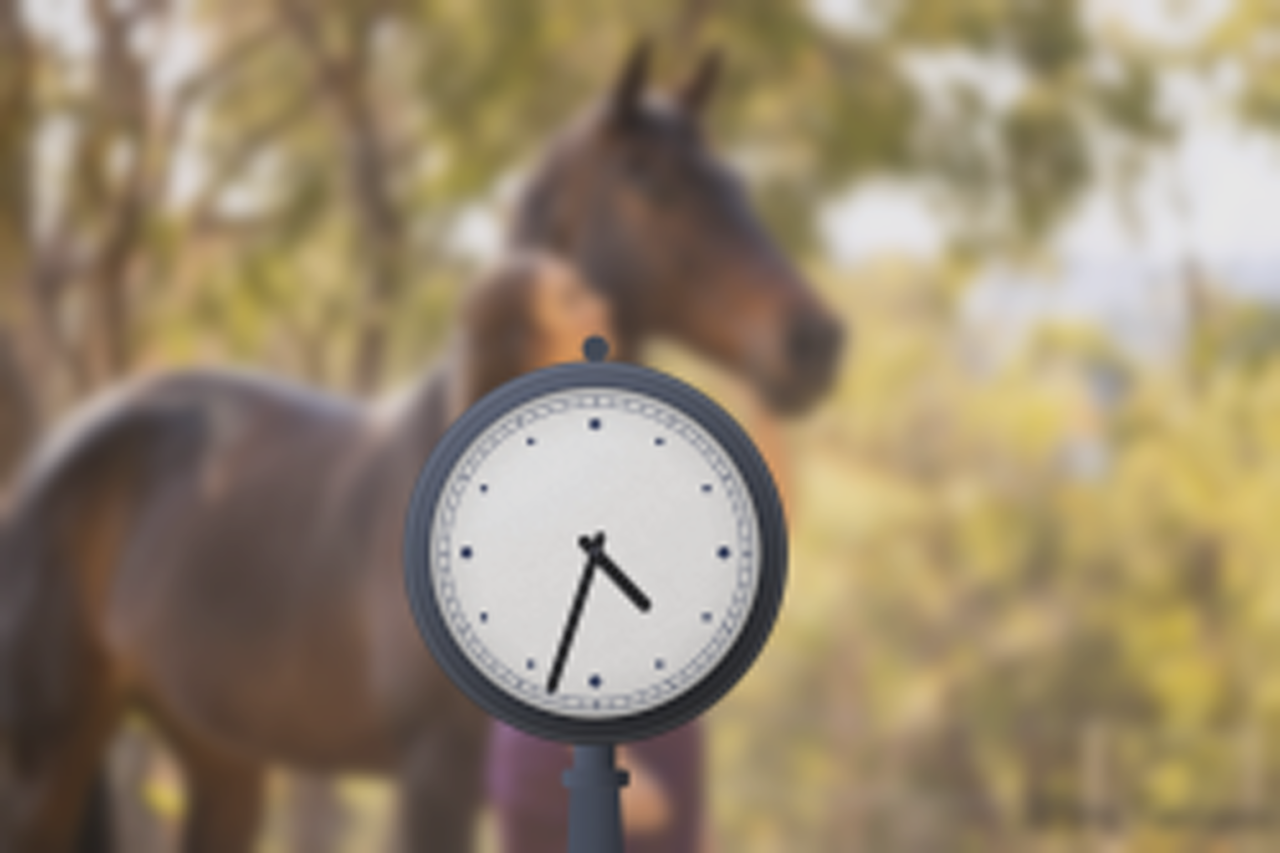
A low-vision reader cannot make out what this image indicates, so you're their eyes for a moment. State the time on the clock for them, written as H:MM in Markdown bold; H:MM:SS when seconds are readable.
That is **4:33**
